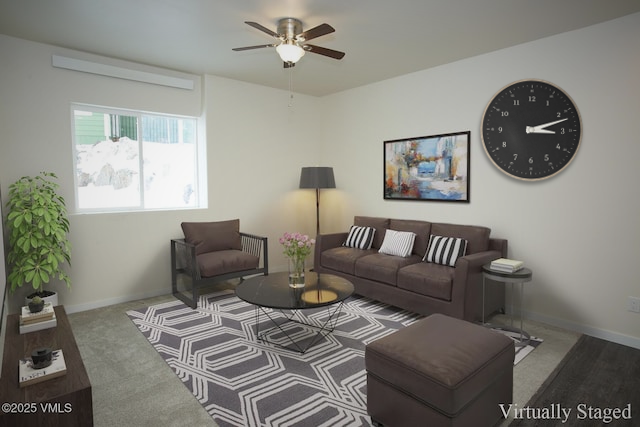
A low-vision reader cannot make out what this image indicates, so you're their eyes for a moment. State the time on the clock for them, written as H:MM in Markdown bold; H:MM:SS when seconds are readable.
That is **3:12**
